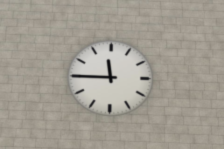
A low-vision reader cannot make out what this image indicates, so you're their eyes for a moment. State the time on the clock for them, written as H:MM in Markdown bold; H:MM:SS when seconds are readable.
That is **11:45**
